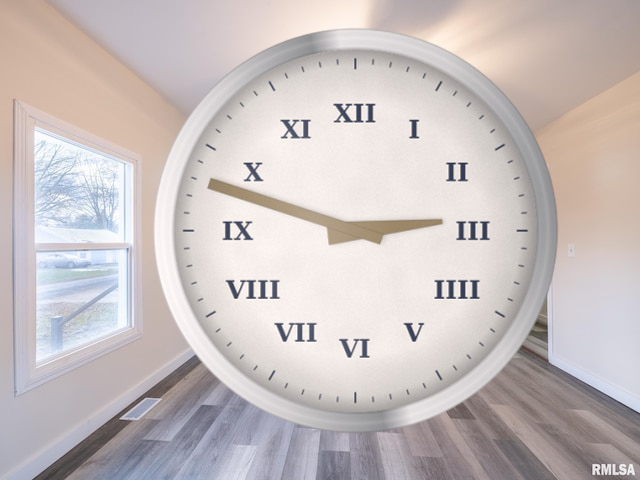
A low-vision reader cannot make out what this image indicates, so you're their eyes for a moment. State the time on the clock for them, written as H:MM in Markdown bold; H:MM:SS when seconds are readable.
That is **2:48**
